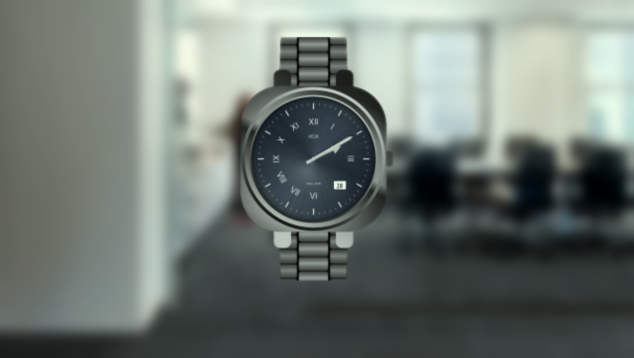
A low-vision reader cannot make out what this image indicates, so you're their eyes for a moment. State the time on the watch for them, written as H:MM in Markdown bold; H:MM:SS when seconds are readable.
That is **2:10**
